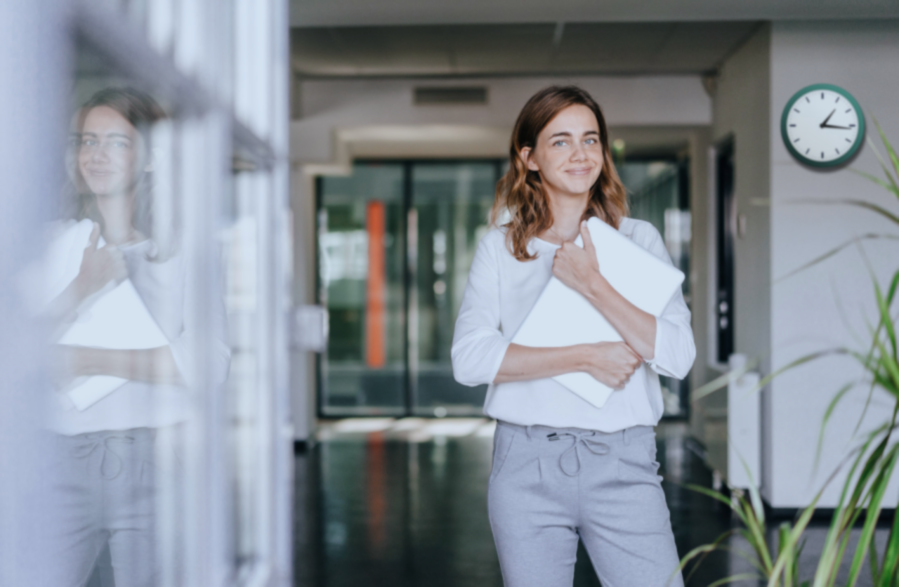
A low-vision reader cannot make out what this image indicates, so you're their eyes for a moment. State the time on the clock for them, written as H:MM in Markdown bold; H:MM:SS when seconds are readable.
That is **1:16**
